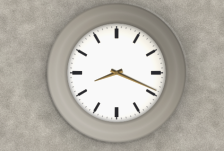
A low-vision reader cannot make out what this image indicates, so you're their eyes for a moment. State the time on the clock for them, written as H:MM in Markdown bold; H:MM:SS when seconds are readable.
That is **8:19**
